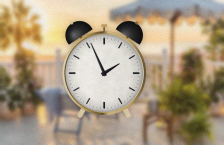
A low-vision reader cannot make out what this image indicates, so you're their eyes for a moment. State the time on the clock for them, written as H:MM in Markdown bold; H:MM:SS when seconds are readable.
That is **1:56**
